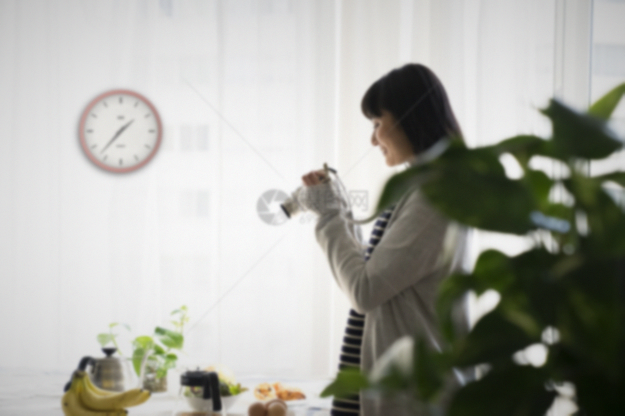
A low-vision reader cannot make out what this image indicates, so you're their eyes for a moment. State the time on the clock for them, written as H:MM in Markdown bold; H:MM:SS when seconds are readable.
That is **1:37**
